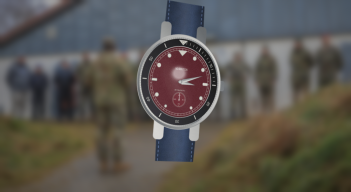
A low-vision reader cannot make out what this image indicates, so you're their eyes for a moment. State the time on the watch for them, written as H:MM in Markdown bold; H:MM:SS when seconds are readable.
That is **3:12**
